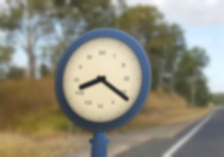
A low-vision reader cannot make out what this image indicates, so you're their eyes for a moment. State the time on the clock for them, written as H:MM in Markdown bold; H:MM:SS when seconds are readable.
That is **8:21**
